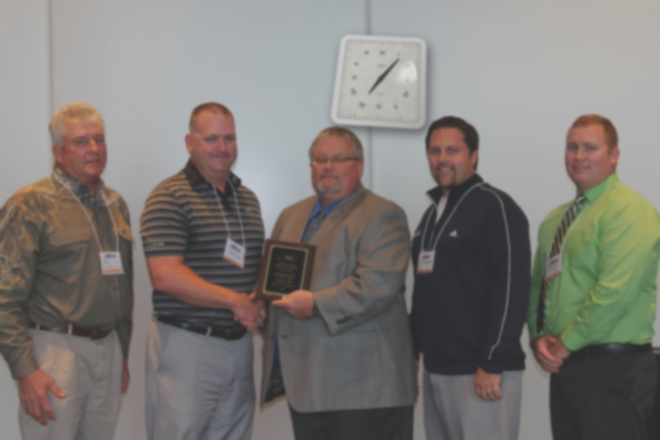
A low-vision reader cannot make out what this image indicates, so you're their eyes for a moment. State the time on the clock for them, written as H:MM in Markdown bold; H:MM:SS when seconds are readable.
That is **7:06**
